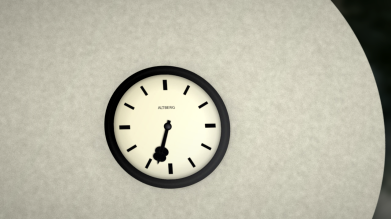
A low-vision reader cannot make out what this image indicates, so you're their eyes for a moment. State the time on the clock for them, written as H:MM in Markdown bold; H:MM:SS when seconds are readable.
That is **6:33**
